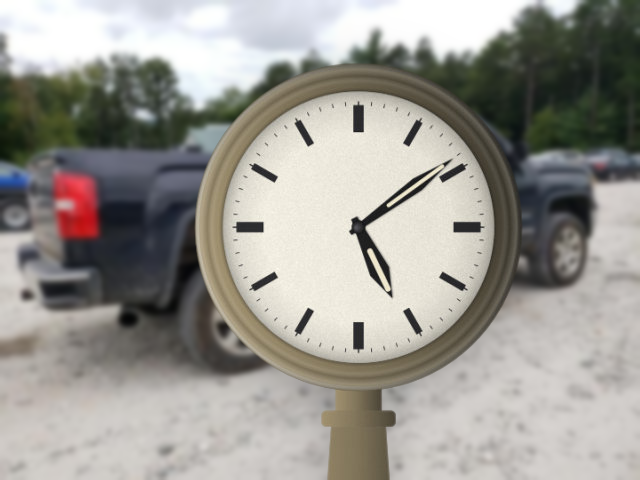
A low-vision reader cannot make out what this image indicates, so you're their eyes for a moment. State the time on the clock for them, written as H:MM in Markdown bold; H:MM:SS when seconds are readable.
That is **5:09**
